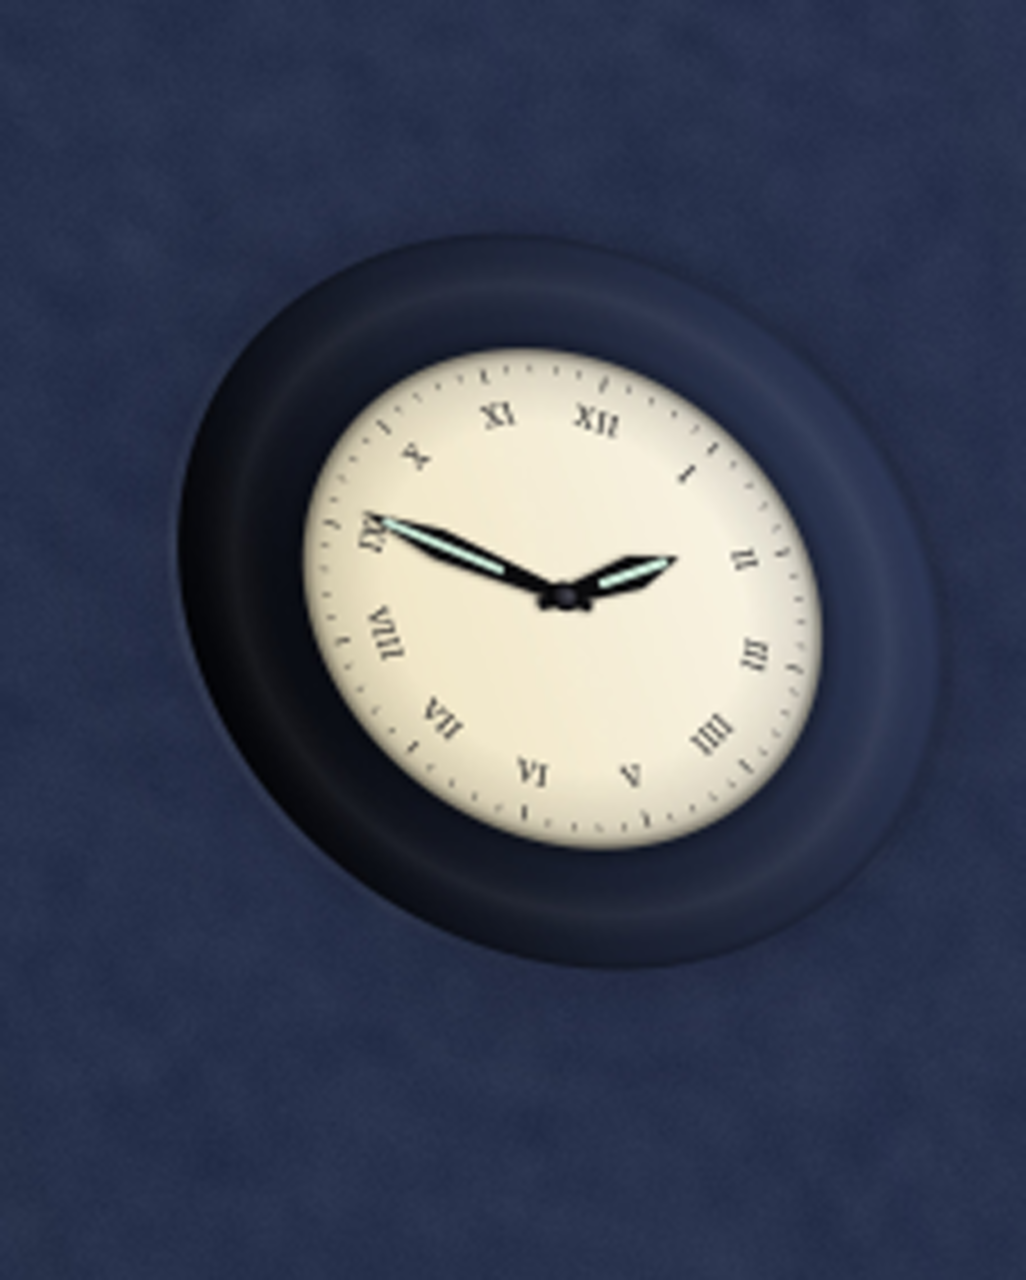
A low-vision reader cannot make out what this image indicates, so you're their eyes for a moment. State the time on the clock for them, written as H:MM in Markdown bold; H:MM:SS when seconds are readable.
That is **1:46**
